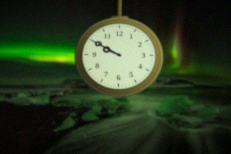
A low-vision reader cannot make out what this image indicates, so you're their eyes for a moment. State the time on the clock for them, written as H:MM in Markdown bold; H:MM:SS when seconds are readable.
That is **9:50**
